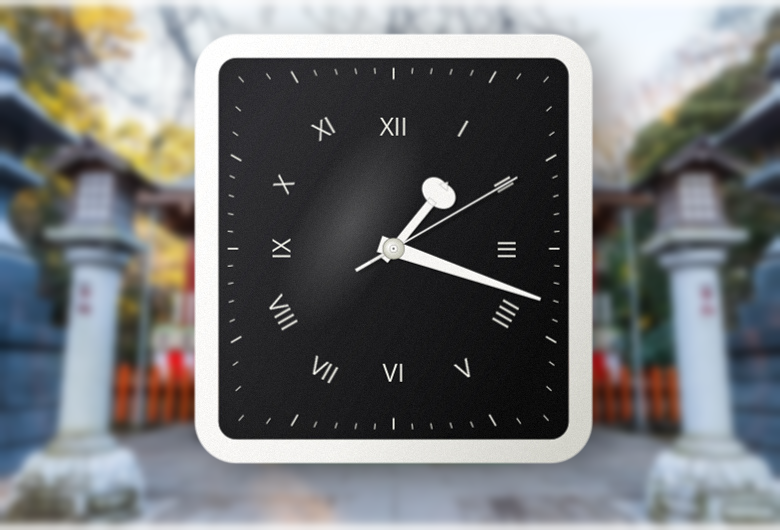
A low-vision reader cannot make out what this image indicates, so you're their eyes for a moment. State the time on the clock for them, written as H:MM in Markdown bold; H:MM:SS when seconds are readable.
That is **1:18:10**
